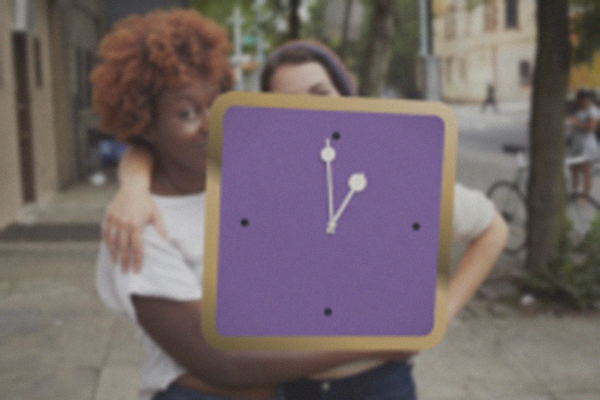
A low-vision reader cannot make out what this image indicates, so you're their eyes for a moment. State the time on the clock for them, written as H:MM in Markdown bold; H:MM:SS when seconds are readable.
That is **12:59**
